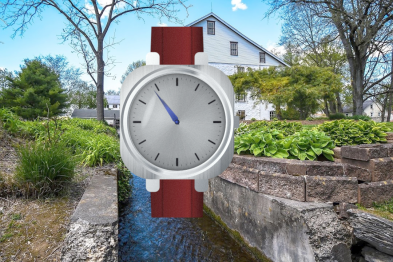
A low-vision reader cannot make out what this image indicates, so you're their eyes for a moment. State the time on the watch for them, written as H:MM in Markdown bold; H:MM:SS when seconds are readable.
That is **10:54**
